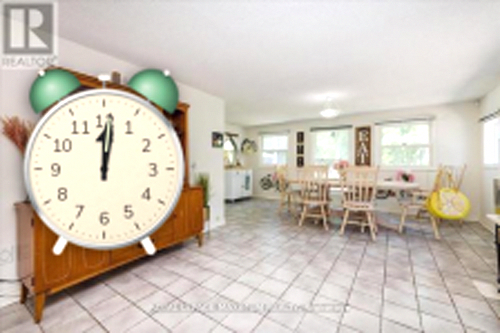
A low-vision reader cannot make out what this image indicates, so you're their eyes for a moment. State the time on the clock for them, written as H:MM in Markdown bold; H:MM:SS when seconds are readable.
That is **12:01**
